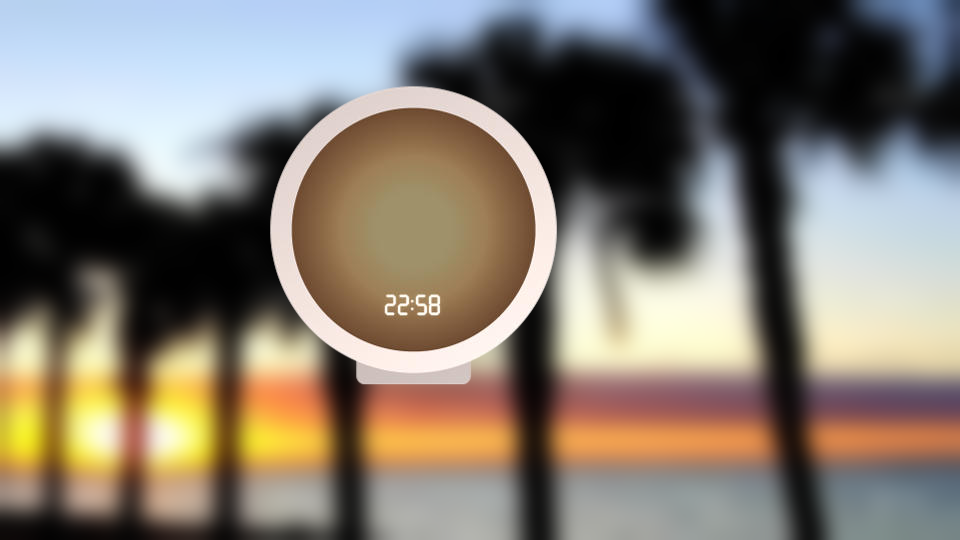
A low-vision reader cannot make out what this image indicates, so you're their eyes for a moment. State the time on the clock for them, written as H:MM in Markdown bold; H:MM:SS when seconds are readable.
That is **22:58**
